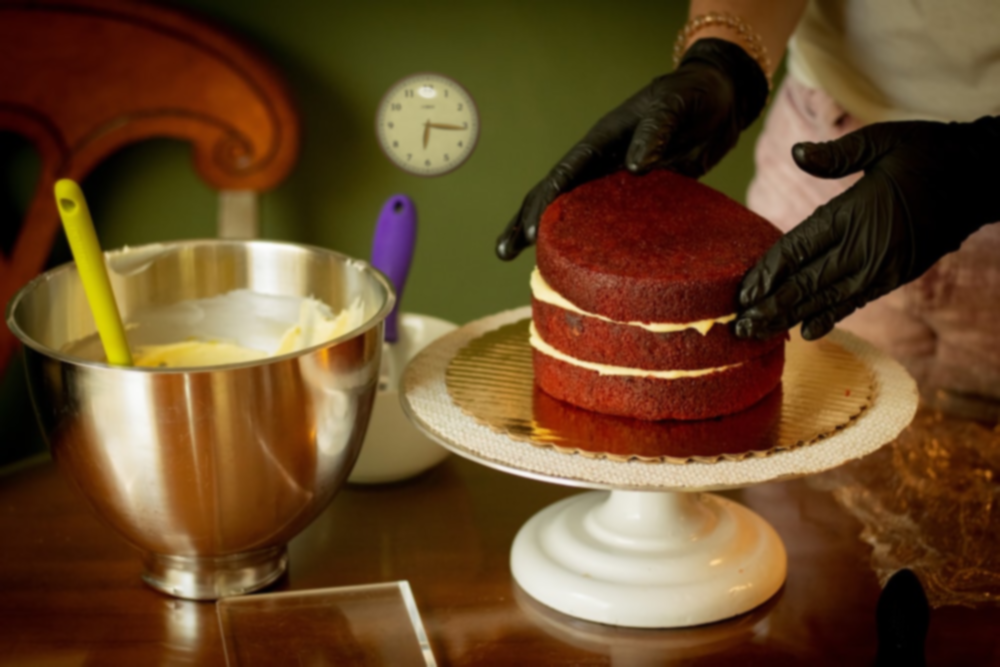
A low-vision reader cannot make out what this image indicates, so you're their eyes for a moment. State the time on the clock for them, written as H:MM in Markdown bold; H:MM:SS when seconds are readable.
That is **6:16**
